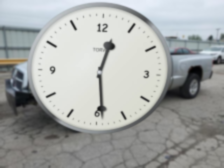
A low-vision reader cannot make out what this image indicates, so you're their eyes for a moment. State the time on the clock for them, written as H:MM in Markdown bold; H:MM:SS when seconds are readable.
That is **12:29**
